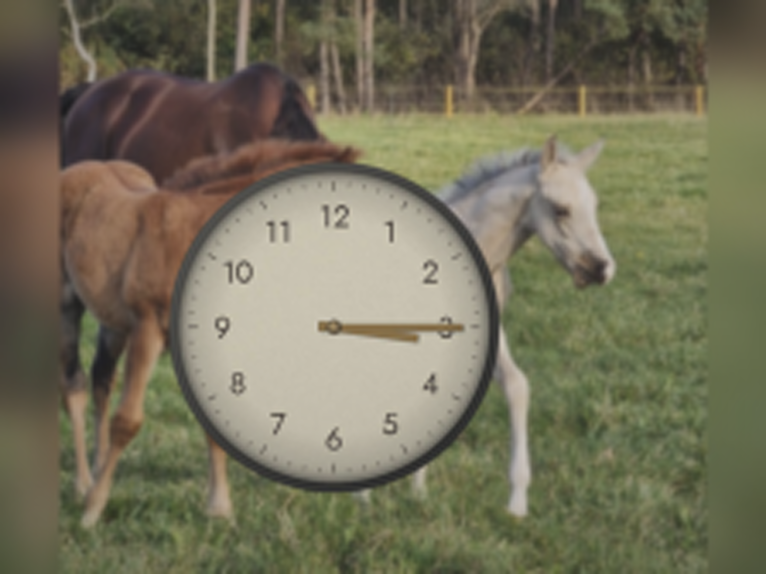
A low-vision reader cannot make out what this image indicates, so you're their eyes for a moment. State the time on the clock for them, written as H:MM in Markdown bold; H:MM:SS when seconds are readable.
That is **3:15**
